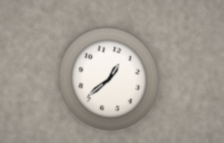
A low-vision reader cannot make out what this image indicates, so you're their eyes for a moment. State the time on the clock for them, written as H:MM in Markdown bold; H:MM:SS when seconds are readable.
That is **12:36**
